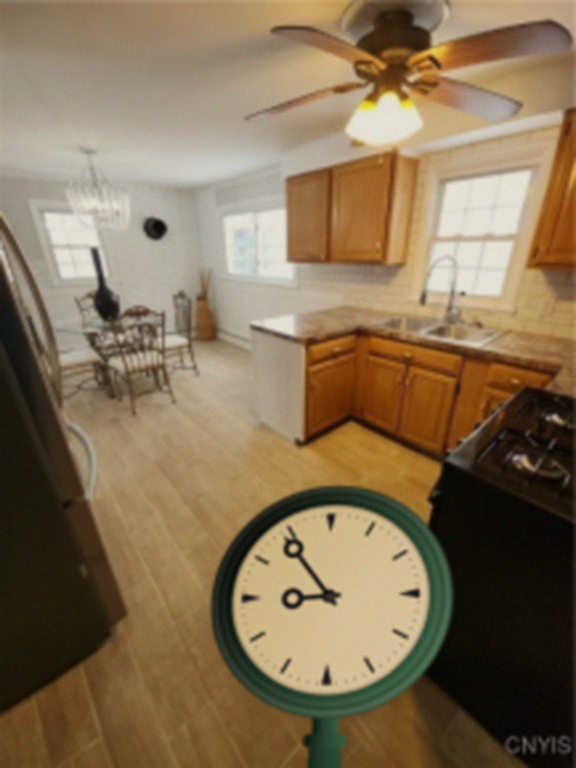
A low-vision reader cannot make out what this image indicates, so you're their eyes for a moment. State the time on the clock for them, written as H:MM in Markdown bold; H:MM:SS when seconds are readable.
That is **8:54**
